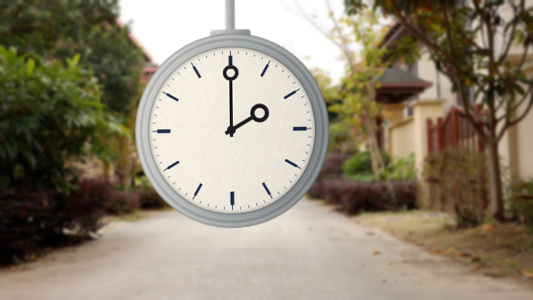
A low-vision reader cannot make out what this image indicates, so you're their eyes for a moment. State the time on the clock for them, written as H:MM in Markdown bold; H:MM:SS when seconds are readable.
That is **2:00**
